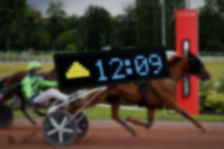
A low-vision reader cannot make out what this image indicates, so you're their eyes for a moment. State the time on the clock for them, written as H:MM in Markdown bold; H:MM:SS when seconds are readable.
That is **12:09**
